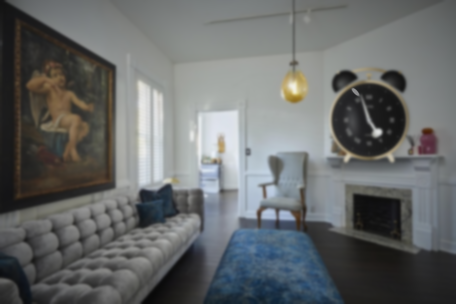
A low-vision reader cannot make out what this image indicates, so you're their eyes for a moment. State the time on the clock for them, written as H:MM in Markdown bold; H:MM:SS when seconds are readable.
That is **4:57**
